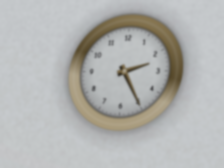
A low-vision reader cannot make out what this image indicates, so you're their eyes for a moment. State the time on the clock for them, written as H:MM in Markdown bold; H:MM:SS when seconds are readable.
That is **2:25**
